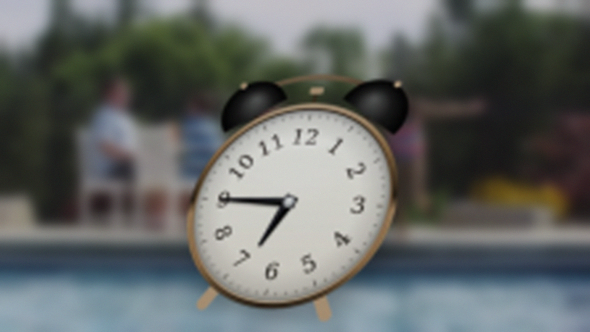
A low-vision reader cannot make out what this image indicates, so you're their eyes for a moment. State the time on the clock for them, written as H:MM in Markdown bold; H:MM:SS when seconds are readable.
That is **6:45**
